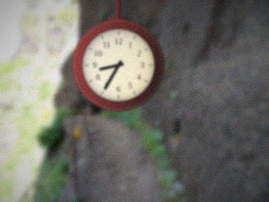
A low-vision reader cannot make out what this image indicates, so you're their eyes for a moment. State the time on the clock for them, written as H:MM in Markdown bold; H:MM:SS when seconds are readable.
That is **8:35**
